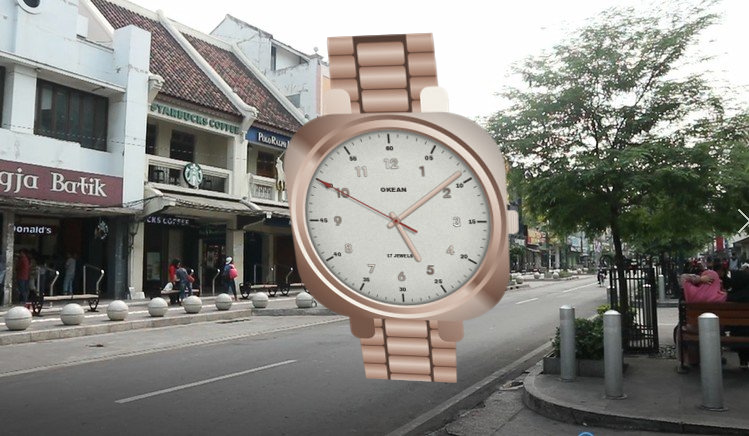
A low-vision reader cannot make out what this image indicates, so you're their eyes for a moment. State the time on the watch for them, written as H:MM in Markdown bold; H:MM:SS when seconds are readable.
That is **5:08:50**
